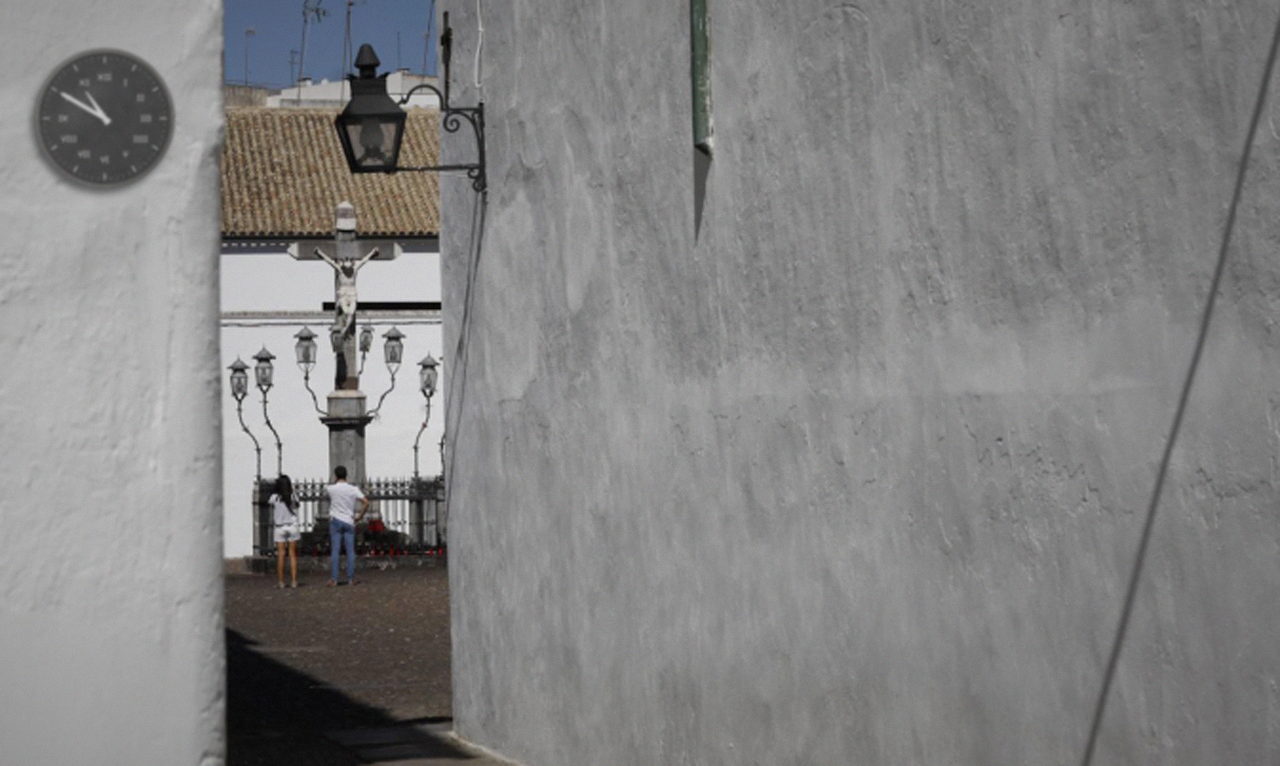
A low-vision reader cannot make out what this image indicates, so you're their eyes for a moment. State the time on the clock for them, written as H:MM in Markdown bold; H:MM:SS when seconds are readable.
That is **10:50**
